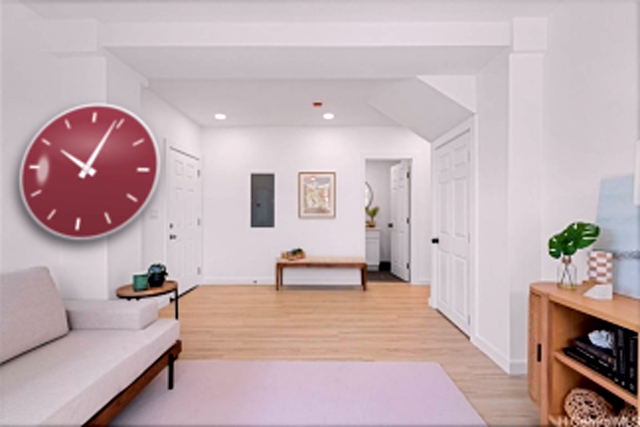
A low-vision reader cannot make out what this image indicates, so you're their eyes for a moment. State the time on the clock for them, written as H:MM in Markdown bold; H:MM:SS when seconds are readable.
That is **10:04**
